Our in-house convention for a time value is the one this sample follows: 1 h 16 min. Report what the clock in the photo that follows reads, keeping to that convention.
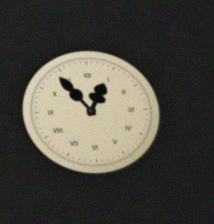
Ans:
12 h 54 min
